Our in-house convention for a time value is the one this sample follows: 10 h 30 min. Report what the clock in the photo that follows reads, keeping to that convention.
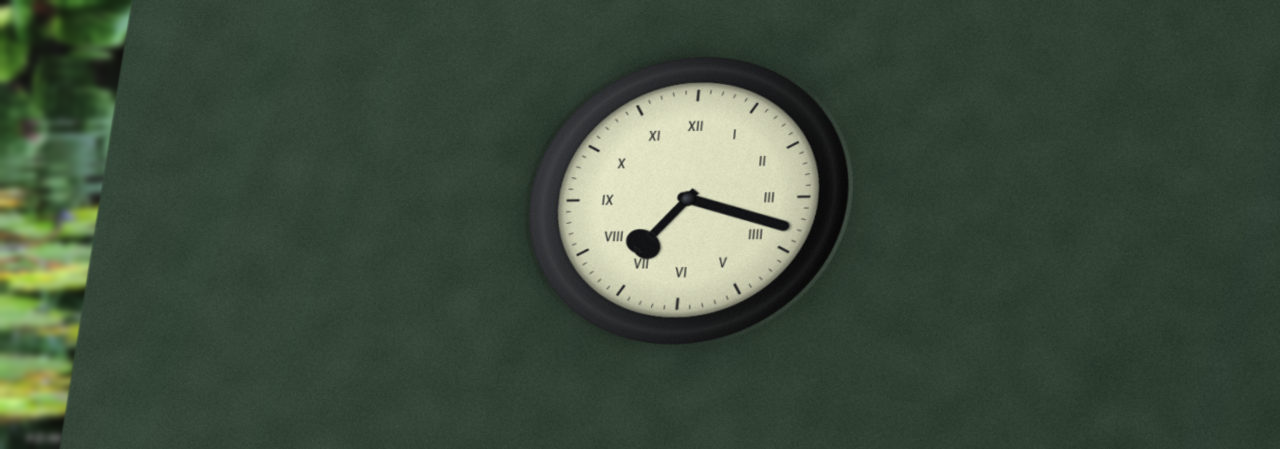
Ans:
7 h 18 min
